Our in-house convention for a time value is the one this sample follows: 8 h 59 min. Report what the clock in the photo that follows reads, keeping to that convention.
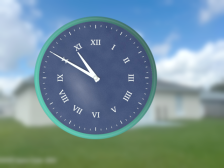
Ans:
10 h 50 min
